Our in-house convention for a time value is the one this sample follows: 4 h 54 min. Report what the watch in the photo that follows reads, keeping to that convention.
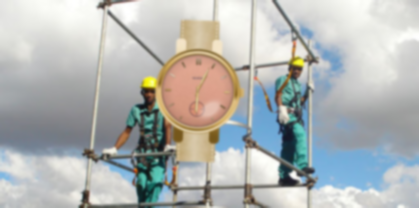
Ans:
6 h 04 min
